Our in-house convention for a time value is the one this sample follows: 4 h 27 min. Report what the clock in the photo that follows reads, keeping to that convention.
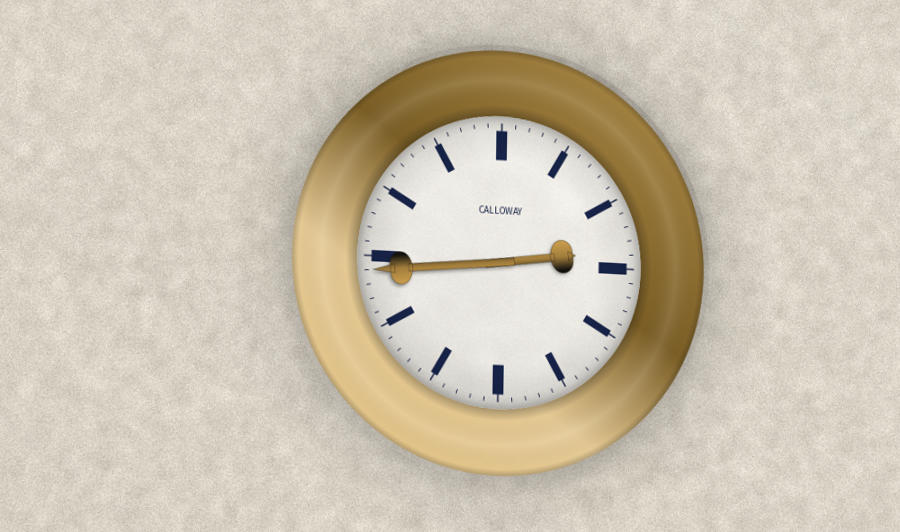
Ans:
2 h 44 min
